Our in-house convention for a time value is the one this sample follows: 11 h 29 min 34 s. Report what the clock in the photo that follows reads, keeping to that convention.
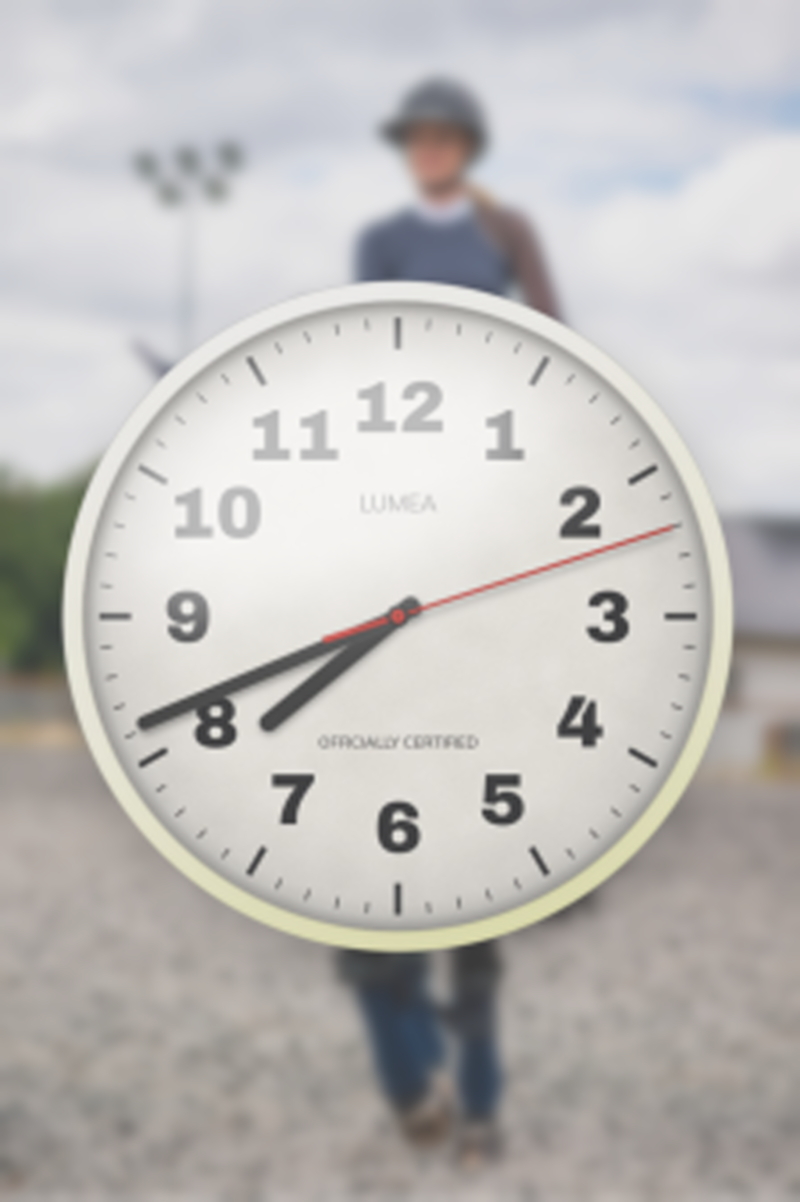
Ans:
7 h 41 min 12 s
